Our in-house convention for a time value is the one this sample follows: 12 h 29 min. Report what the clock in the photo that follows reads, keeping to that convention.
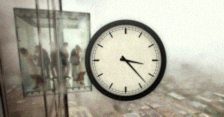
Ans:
3 h 23 min
